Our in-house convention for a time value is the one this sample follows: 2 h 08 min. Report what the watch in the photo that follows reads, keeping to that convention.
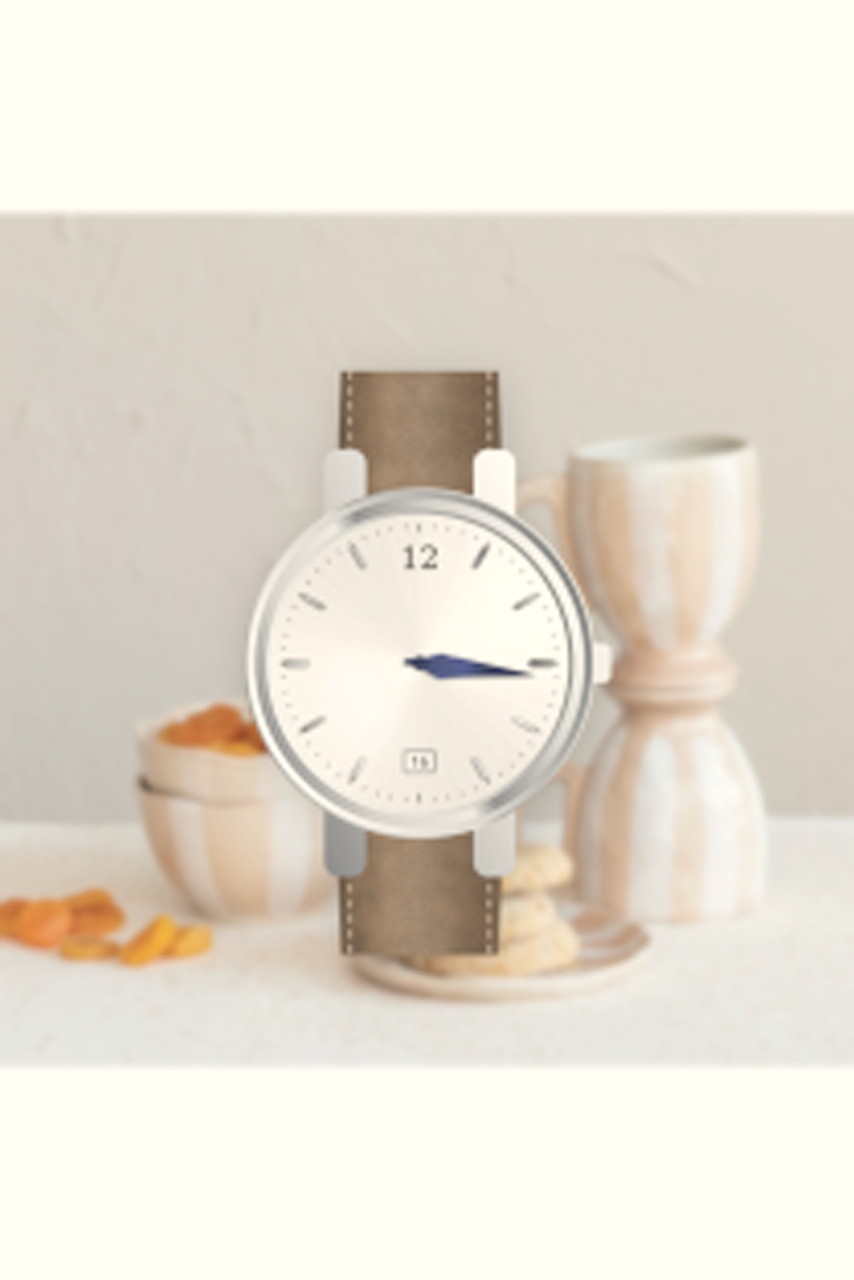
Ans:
3 h 16 min
